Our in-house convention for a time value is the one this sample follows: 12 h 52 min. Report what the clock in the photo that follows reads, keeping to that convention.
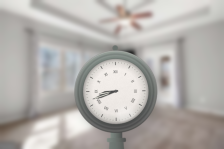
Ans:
8 h 42 min
